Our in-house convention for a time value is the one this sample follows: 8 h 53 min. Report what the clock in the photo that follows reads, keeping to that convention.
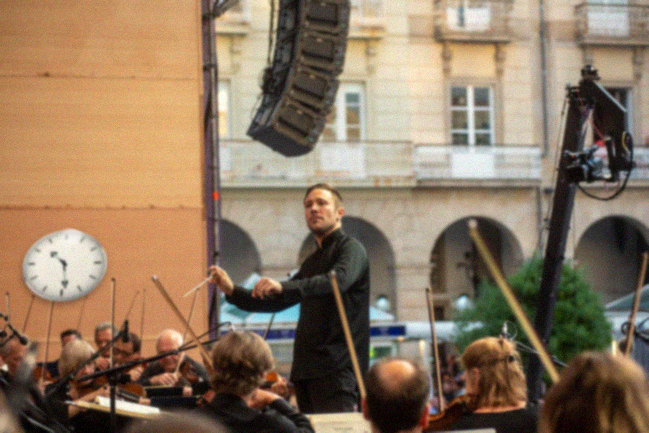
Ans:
10 h 29 min
